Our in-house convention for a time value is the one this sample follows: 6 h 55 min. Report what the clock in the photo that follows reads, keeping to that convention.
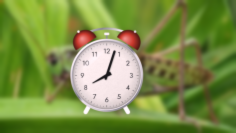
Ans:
8 h 03 min
